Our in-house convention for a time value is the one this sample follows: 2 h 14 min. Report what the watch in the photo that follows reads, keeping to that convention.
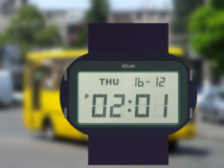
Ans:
2 h 01 min
